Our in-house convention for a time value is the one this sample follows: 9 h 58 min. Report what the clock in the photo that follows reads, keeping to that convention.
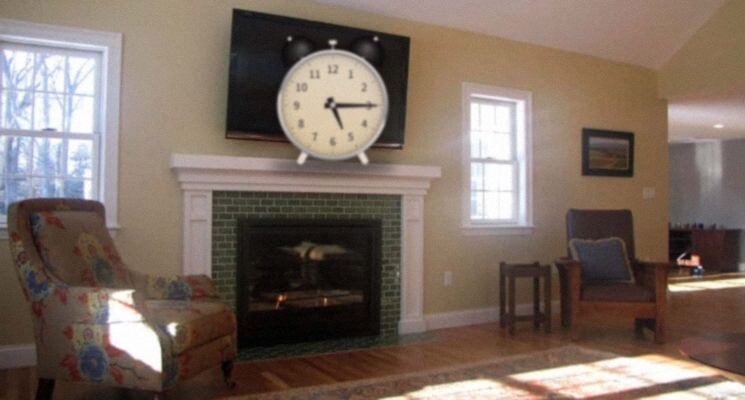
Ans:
5 h 15 min
